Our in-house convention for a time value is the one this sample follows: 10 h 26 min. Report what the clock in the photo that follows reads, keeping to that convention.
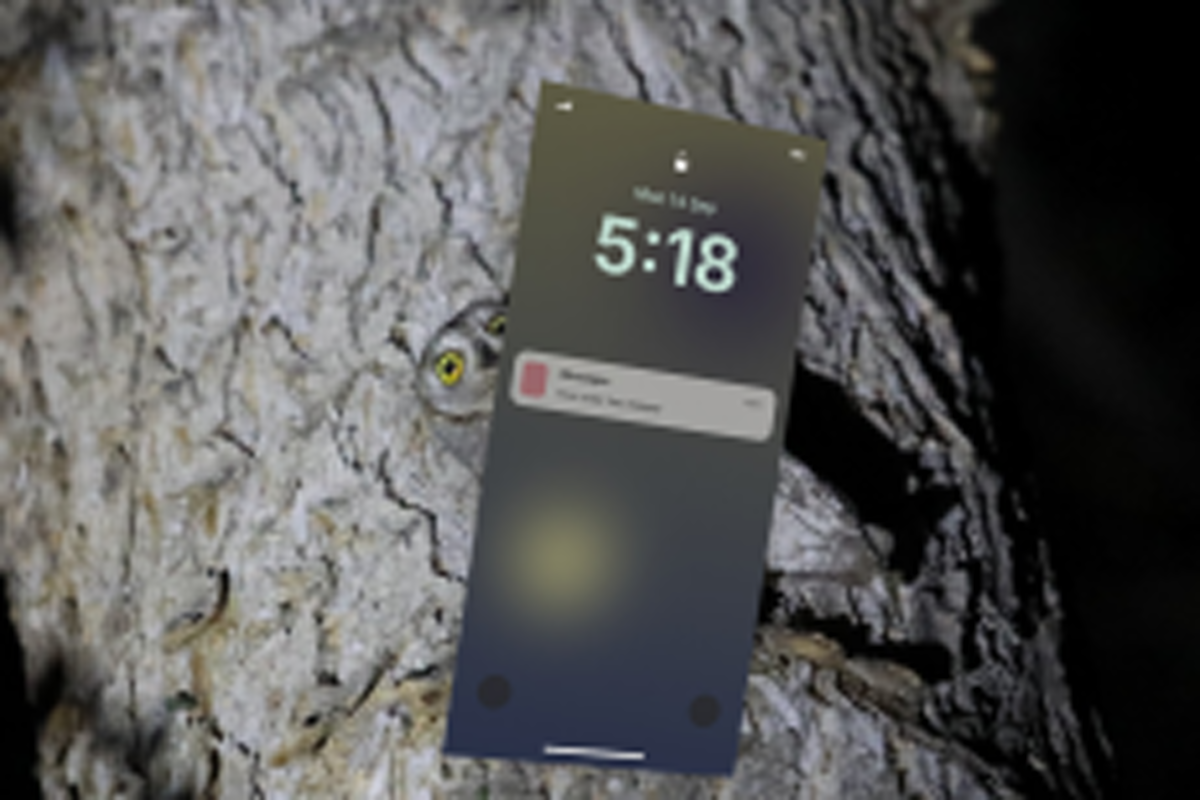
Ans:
5 h 18 min
